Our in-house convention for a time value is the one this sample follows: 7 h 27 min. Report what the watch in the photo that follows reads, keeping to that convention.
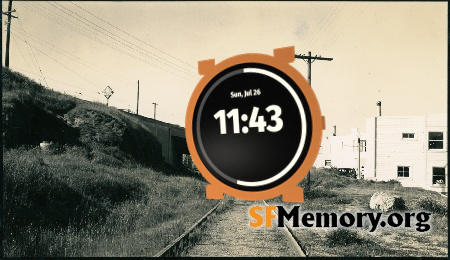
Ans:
11 h 43 min
